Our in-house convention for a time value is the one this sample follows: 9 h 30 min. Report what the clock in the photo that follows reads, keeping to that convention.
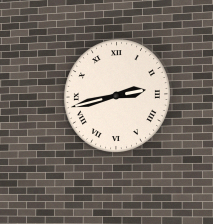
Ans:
2 h 43 min
